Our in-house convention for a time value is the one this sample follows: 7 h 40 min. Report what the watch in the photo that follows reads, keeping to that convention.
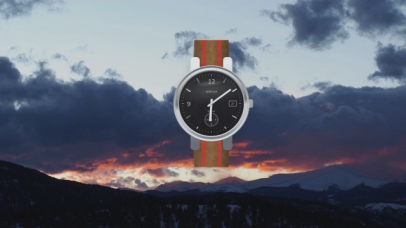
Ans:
6 h 09 min
